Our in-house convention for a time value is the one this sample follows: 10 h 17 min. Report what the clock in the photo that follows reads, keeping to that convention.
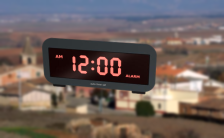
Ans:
12 h 00 min
